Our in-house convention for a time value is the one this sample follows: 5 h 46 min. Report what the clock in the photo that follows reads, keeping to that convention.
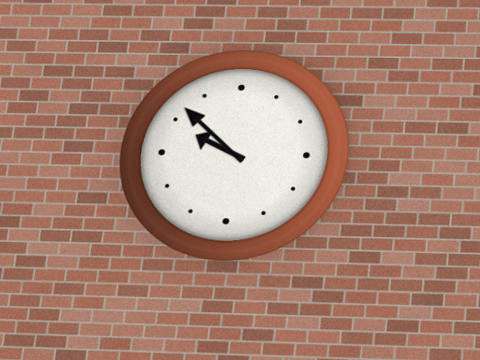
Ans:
9 h 52 min
